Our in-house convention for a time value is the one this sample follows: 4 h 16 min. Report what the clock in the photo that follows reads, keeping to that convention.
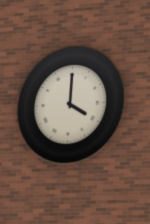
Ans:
4 h 00 min
